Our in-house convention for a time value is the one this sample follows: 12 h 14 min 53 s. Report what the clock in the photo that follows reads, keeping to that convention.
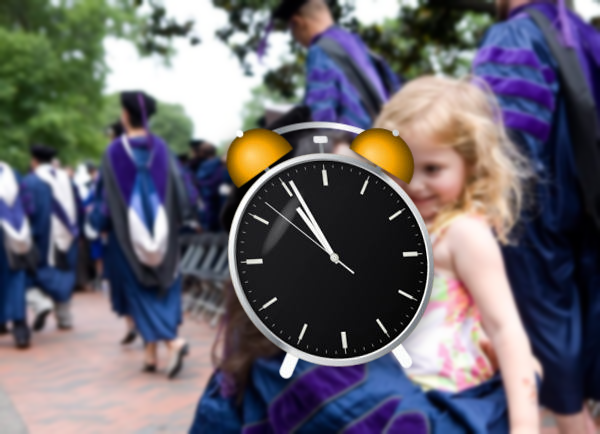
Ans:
10 h 55 min 52 s
